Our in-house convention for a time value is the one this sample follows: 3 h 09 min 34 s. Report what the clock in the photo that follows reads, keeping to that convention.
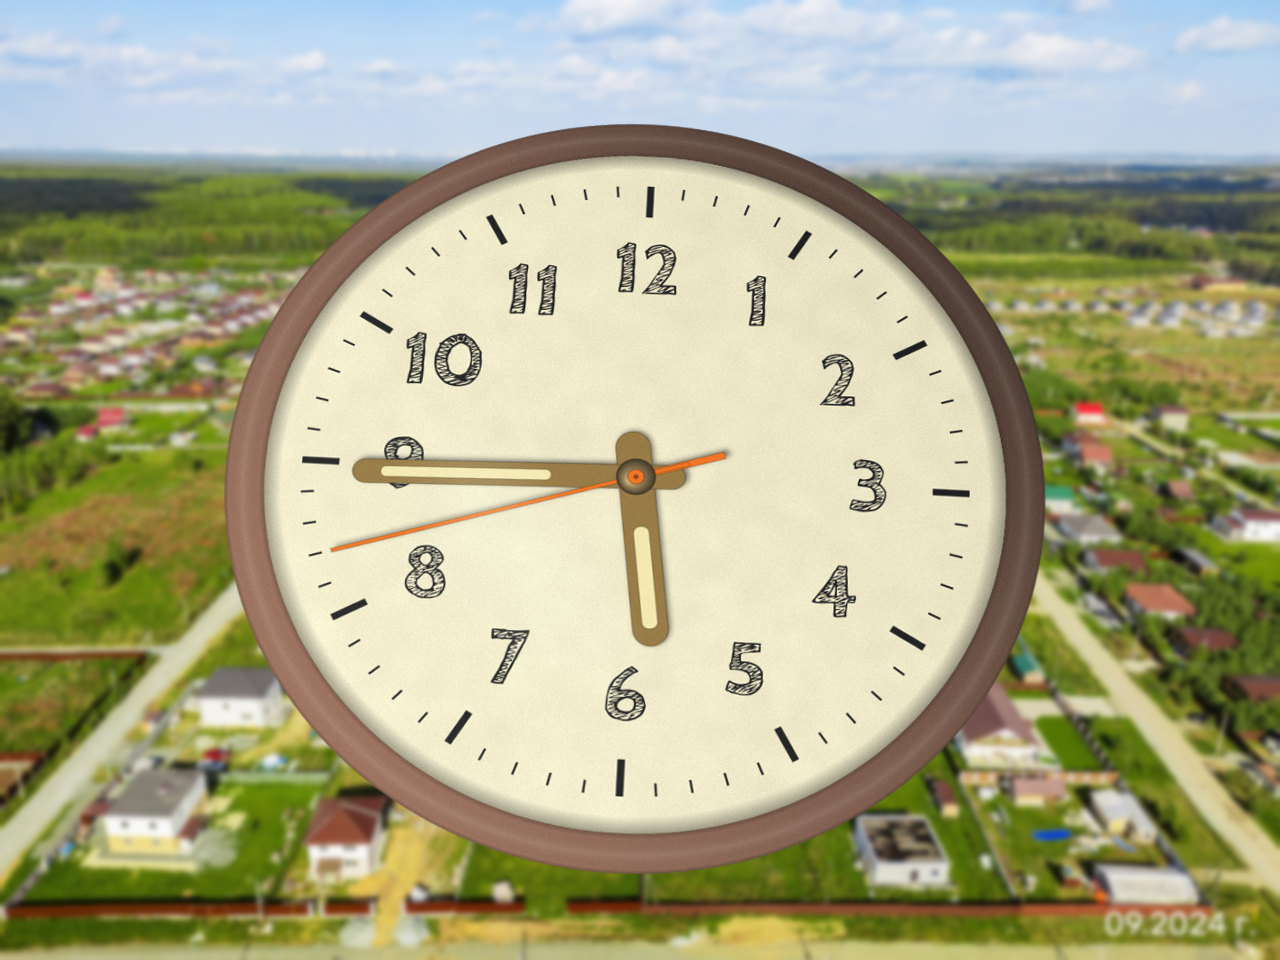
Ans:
5 h 44 min 42 s
